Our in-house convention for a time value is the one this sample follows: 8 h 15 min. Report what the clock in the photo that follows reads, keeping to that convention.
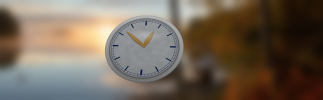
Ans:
12 h 52 min
